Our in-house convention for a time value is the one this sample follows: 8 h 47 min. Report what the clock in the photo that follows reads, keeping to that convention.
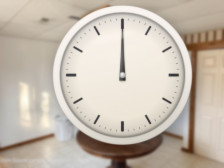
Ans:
12 h 00 min
